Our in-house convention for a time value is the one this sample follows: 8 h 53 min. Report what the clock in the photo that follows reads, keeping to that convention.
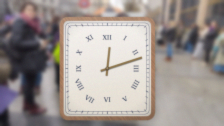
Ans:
12 h 12 min
